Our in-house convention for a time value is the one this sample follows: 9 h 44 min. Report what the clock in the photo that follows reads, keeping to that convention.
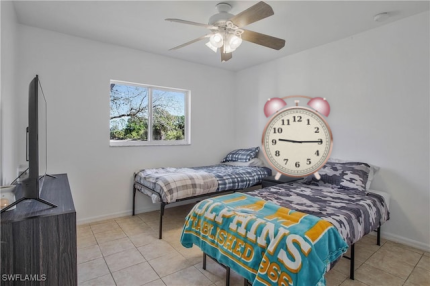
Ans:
9 h 15 min
